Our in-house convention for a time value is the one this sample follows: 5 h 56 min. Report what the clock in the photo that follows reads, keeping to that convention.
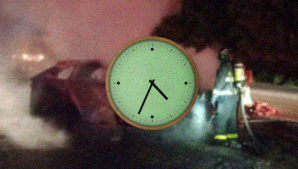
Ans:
4 h 34 min
